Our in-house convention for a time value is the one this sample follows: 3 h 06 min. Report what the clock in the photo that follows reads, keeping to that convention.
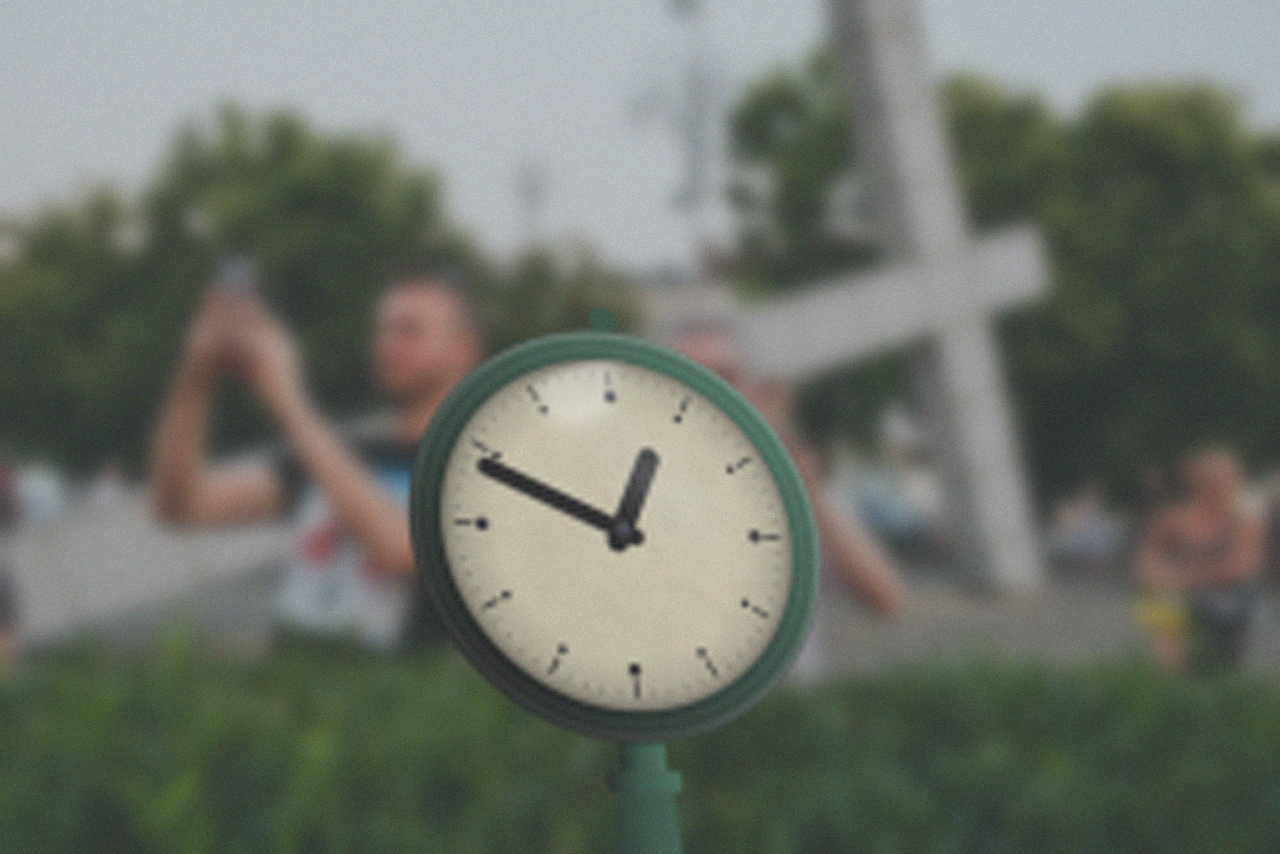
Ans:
12 h 49 min
